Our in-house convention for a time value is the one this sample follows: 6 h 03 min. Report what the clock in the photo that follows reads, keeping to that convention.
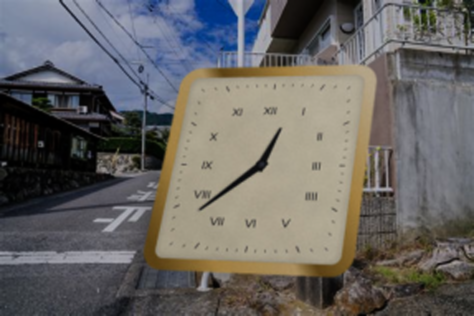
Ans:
12 h 38 min
